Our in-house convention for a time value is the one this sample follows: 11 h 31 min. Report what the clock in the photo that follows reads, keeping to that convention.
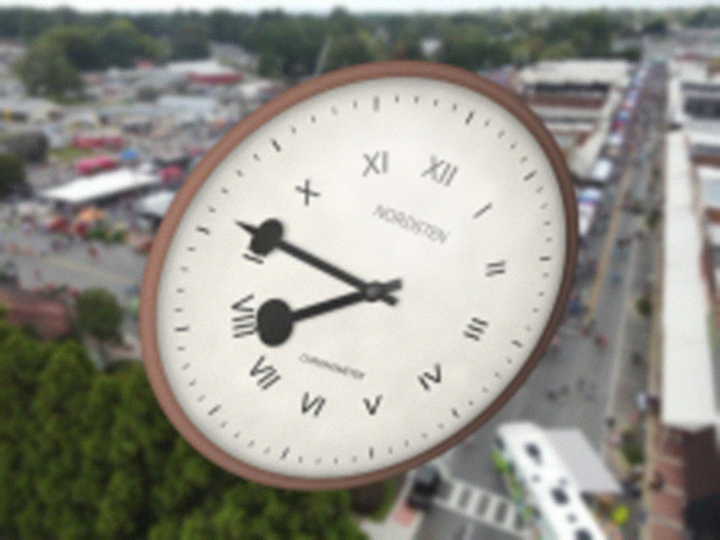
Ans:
7 h 46 min
